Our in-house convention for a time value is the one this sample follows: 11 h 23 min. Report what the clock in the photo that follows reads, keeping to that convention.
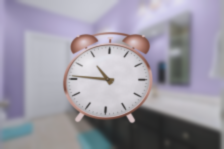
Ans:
10 h 46 min
